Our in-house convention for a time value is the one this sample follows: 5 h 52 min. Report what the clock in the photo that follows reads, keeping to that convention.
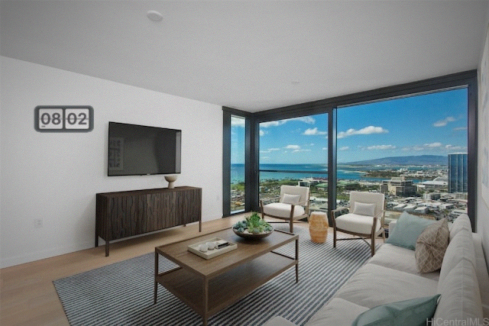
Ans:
8 h 02 min
